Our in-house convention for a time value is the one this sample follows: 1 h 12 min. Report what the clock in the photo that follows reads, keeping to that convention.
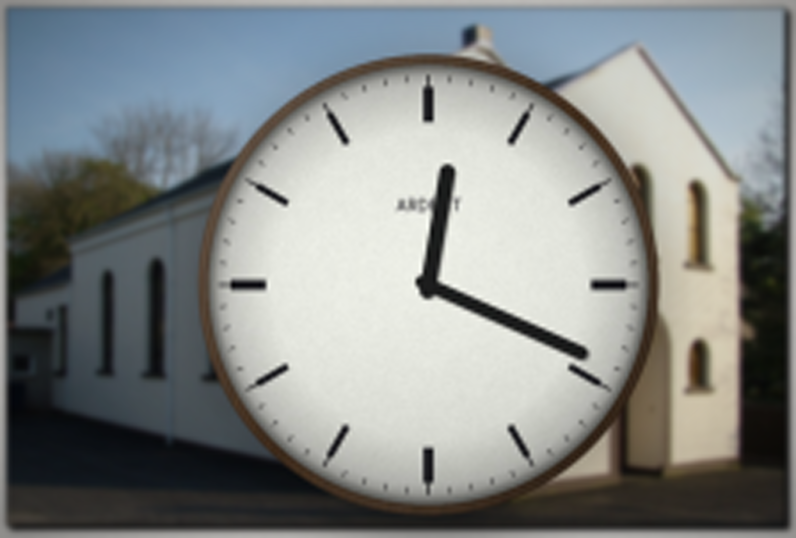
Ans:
12 h 19 min
